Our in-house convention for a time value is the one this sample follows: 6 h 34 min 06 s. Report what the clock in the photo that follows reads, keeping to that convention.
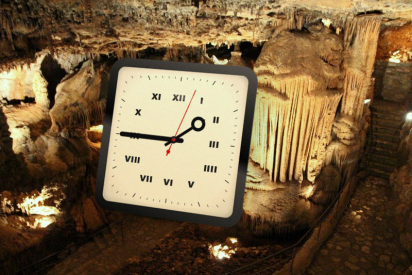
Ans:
1 h 45 min 03 s
